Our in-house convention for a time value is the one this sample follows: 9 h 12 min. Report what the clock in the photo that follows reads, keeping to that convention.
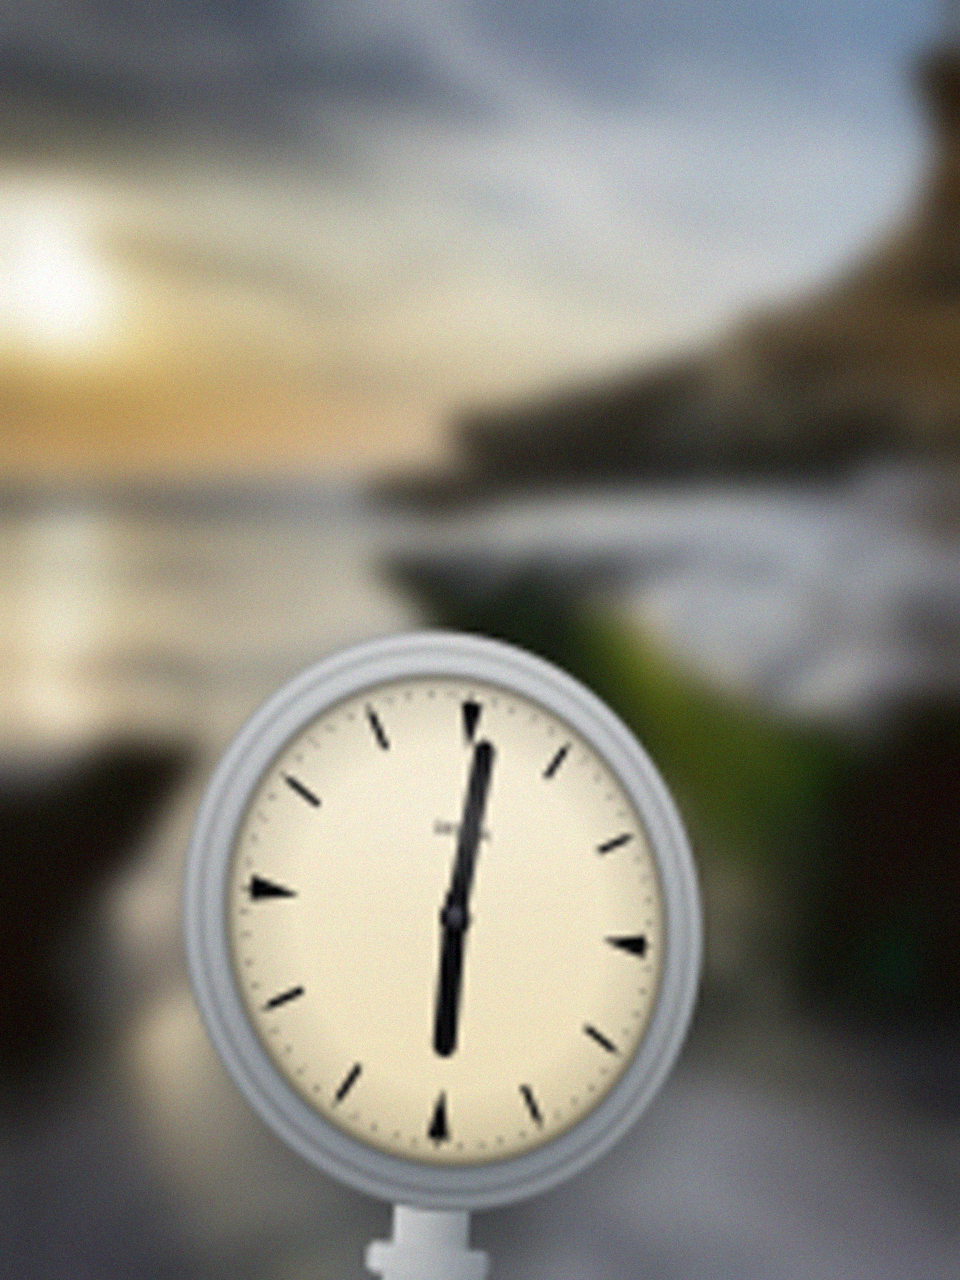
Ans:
6 h 01 min
